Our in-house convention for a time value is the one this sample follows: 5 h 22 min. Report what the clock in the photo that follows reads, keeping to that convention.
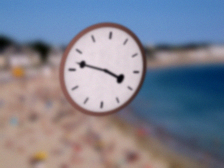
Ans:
3 h 47 min
